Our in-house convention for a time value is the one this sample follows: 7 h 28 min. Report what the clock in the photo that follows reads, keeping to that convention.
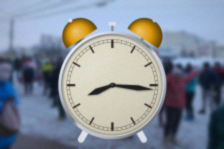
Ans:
8 h 16 min
